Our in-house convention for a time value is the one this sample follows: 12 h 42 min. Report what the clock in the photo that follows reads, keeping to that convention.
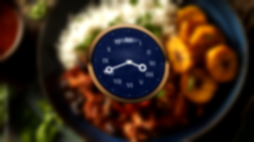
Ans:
3 h 41 min
